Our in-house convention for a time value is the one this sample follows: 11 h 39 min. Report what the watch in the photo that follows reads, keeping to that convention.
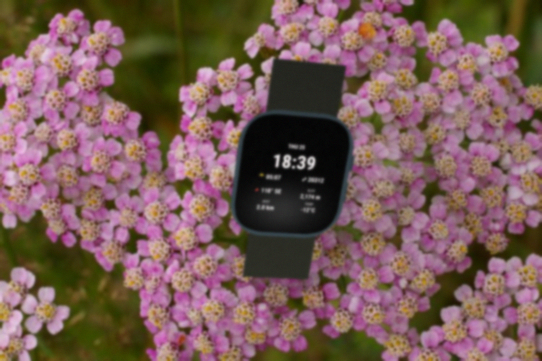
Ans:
18 h 39 min
